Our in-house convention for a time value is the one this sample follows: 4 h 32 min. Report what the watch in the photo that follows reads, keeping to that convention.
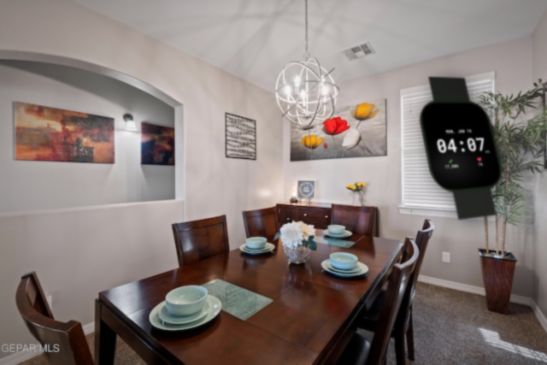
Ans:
4 h 07 min
